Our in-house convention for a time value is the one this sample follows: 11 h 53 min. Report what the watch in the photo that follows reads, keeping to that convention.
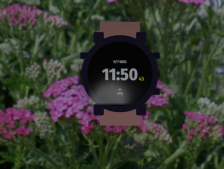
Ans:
11 h 50 min
